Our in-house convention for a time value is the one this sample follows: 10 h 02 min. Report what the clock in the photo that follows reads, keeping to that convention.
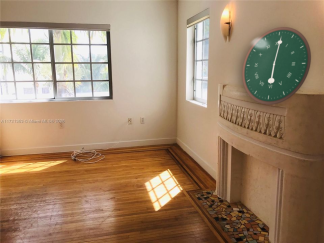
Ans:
6 h 01 min
